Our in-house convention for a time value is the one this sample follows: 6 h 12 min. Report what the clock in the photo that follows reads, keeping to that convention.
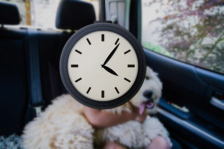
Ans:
4 h 06 min
